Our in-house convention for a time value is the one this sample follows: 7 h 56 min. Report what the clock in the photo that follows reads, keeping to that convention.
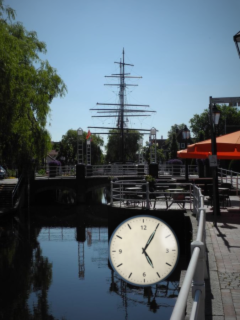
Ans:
5 h 05 min
